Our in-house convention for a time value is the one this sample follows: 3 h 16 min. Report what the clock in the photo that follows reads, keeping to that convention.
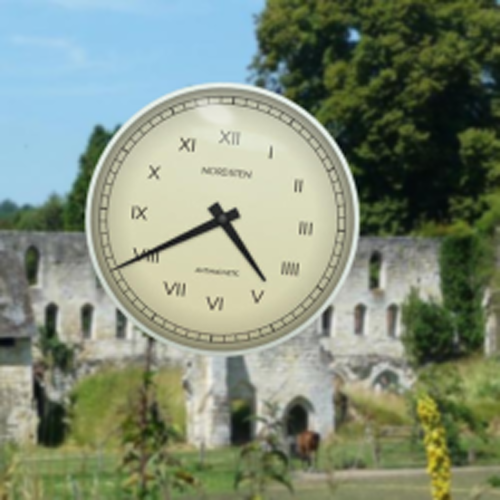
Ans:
4 h 40 min
